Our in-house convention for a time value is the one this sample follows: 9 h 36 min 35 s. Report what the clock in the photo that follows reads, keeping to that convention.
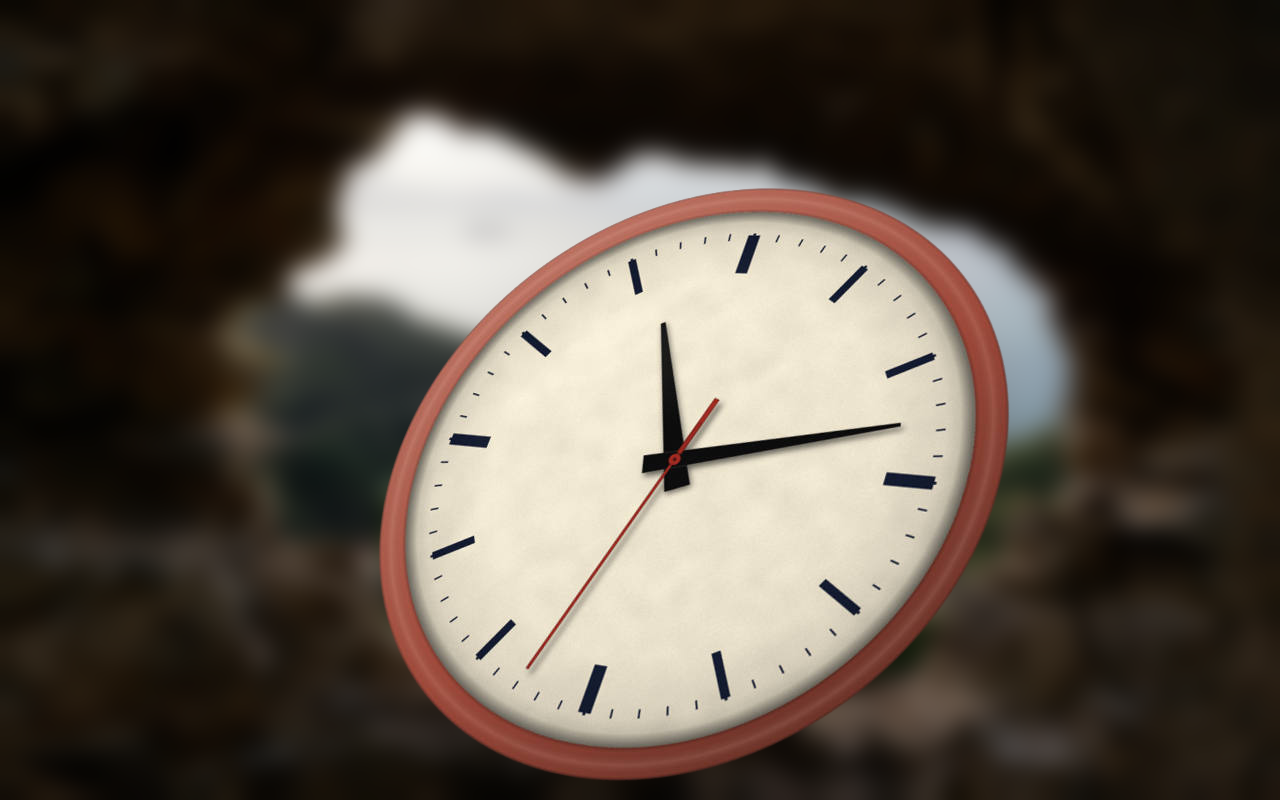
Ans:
11 h 12 min 33 s
